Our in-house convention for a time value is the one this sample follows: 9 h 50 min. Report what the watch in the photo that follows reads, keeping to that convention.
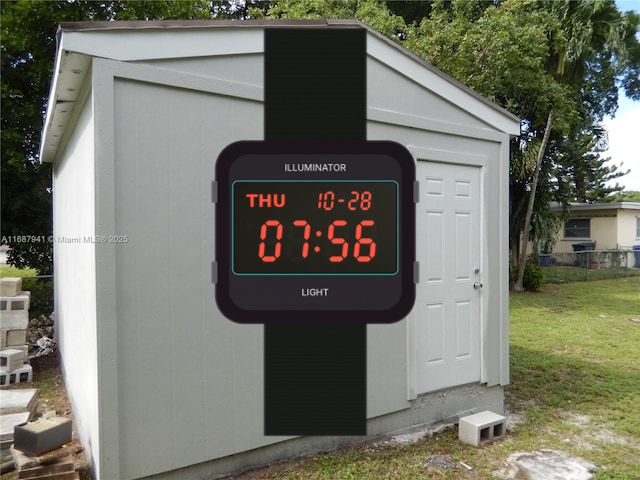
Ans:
7 h 56 min
